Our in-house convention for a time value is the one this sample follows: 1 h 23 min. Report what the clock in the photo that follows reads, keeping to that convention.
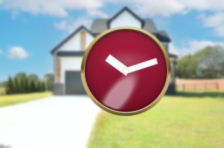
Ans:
10 h 12 min
